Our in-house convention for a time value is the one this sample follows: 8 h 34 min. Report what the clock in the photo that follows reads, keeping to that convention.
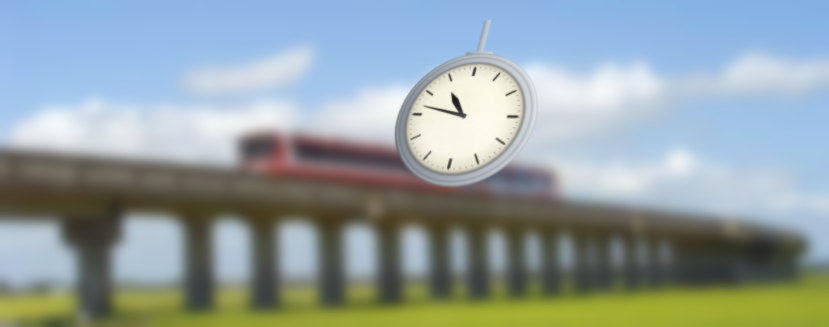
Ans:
10 h 47 min
